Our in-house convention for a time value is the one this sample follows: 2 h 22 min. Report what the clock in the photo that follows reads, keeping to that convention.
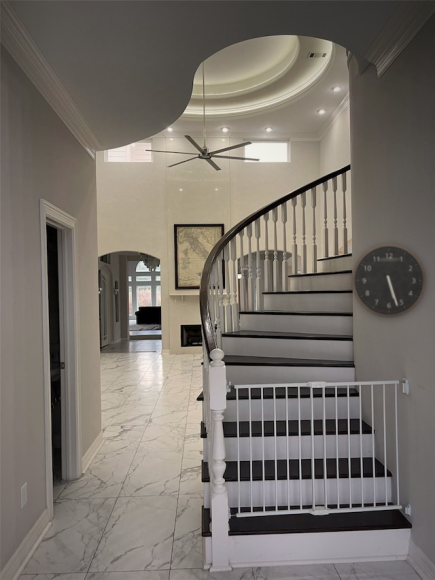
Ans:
5 h 27 min
